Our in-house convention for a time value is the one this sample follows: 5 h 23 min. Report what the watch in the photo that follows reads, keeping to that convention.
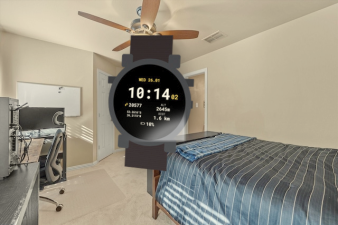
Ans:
10 h 14 min
